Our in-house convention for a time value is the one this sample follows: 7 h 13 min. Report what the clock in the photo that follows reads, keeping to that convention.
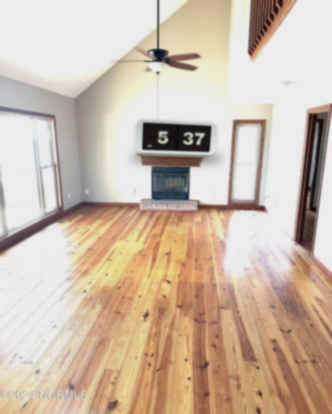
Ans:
5 h 37 min
